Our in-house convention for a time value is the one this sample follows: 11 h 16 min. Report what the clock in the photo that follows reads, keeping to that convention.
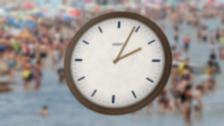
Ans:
2 h 04 min
